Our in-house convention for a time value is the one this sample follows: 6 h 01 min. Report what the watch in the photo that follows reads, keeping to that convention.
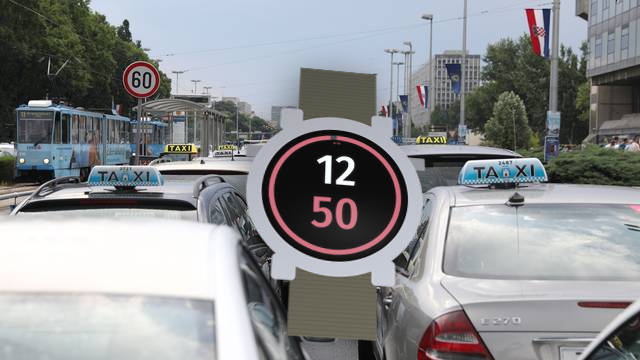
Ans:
12 h 50 min
